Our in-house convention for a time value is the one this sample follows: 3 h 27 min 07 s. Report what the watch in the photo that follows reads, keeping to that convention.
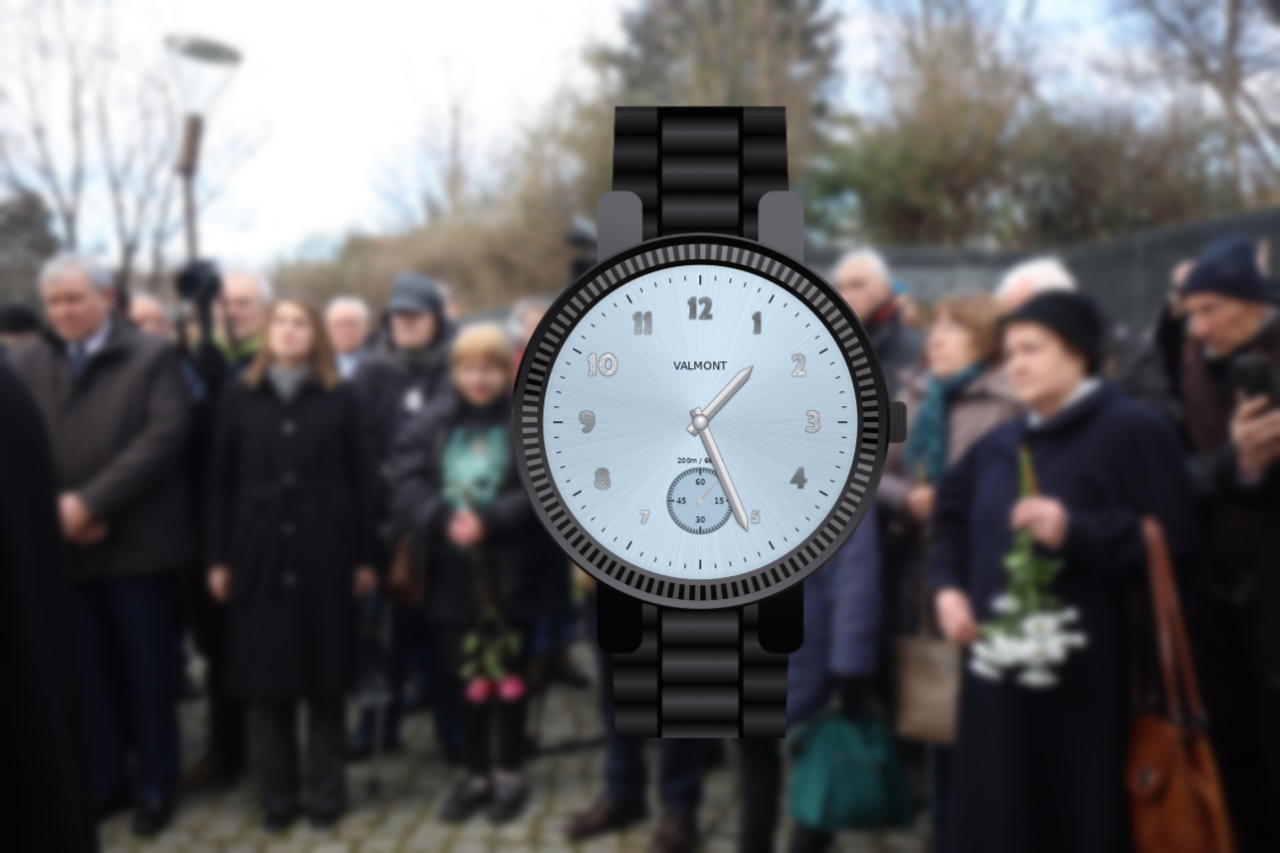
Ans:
1 h 26 min 07 s
